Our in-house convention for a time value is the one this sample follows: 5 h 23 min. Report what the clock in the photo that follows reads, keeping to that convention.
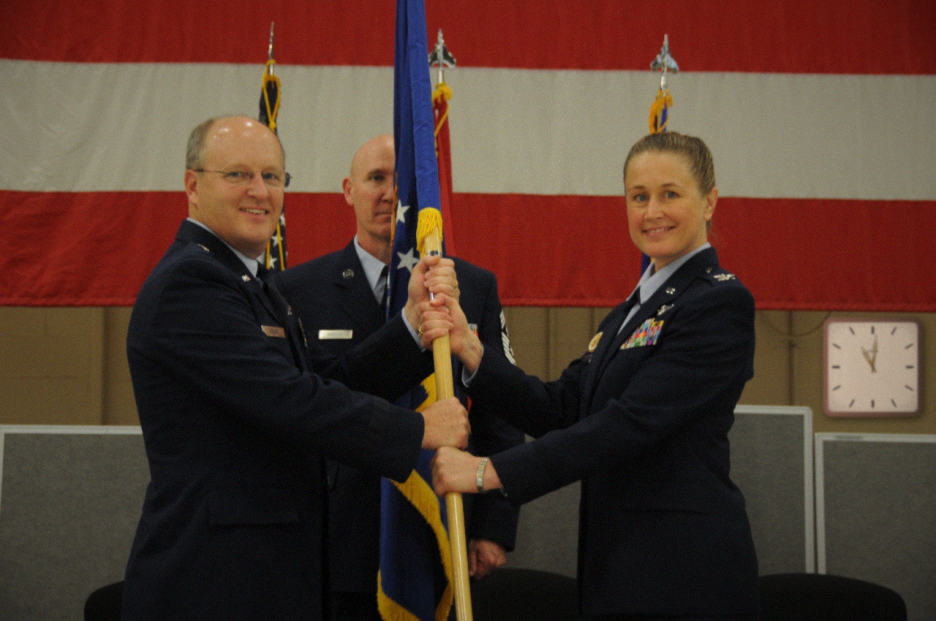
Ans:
11 h 01 min
